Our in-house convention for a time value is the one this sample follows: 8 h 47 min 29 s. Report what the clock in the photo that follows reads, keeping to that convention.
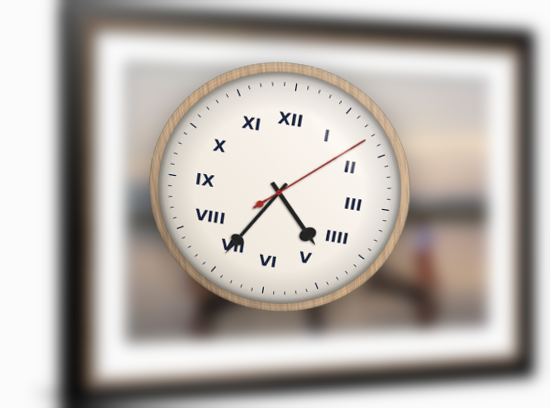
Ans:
4 h 35 min 08 s
